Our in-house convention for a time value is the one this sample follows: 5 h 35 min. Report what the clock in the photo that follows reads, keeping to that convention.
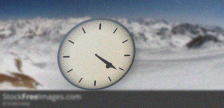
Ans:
4 h 21 min
